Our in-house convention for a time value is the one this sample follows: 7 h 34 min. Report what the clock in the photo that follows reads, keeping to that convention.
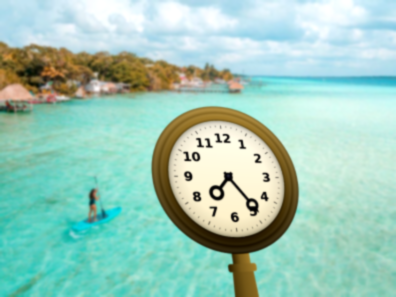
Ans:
7 h 24 min
